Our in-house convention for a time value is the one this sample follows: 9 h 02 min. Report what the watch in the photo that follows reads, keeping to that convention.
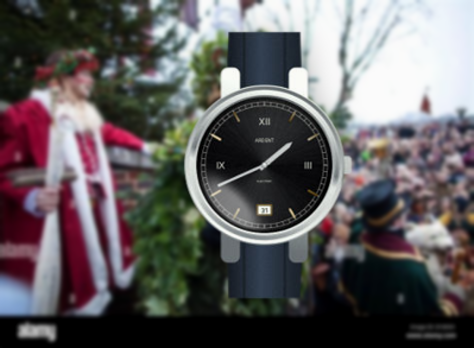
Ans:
1 h 41 min
